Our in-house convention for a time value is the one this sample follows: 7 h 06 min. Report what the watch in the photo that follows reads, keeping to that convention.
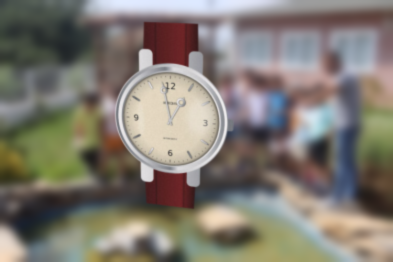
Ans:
12 h 58 min
